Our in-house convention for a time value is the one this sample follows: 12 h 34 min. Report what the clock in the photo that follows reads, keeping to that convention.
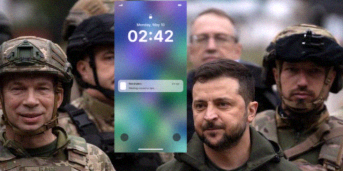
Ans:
2 h 42 min
